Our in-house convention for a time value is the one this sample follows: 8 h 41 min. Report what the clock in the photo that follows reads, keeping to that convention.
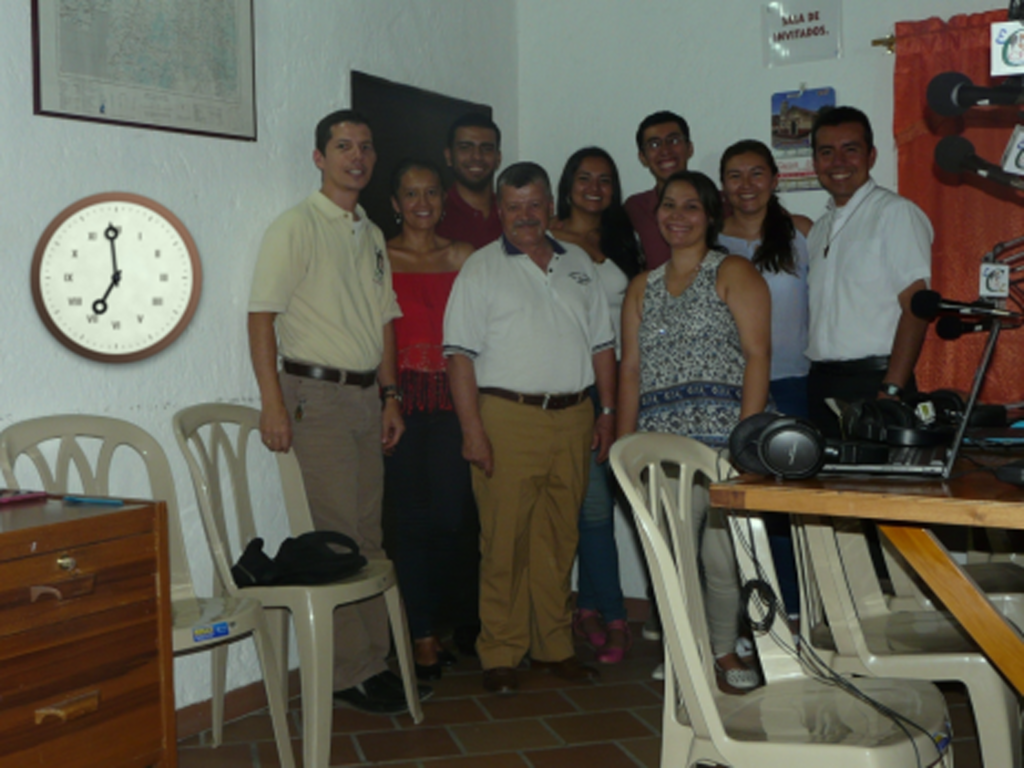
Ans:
6 h 59 min
